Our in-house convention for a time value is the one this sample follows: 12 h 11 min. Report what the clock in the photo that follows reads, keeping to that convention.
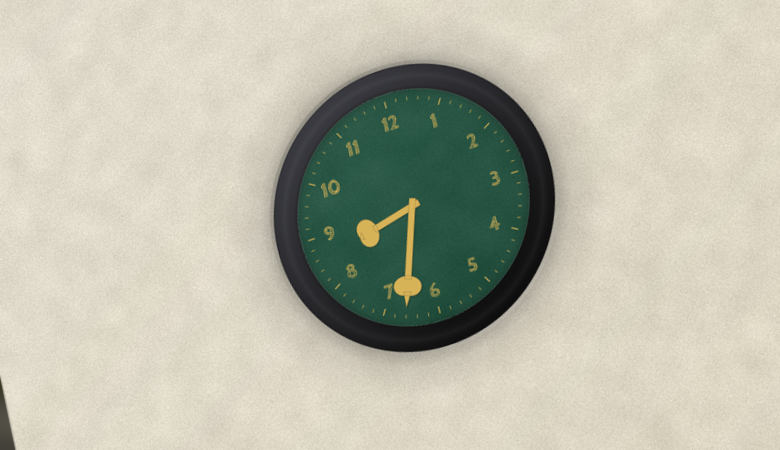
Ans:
8 h 33 min
